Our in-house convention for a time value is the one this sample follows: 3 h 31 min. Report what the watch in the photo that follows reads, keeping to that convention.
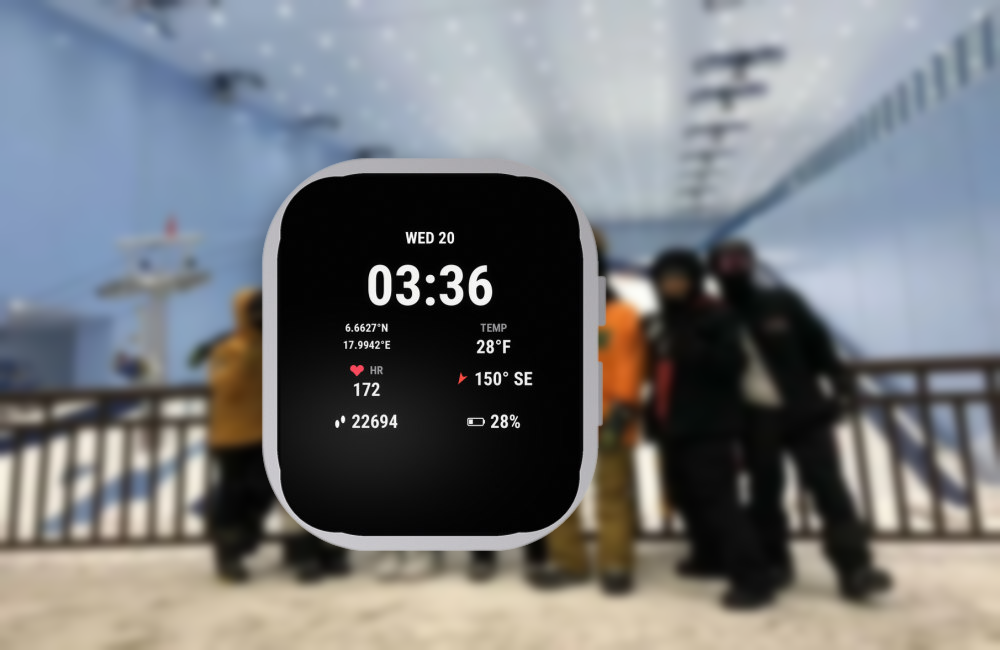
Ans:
3 h 36 min
